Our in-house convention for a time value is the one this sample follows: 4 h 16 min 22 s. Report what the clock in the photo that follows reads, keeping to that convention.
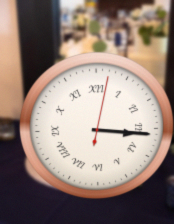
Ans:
3 h 16 min 02 s
